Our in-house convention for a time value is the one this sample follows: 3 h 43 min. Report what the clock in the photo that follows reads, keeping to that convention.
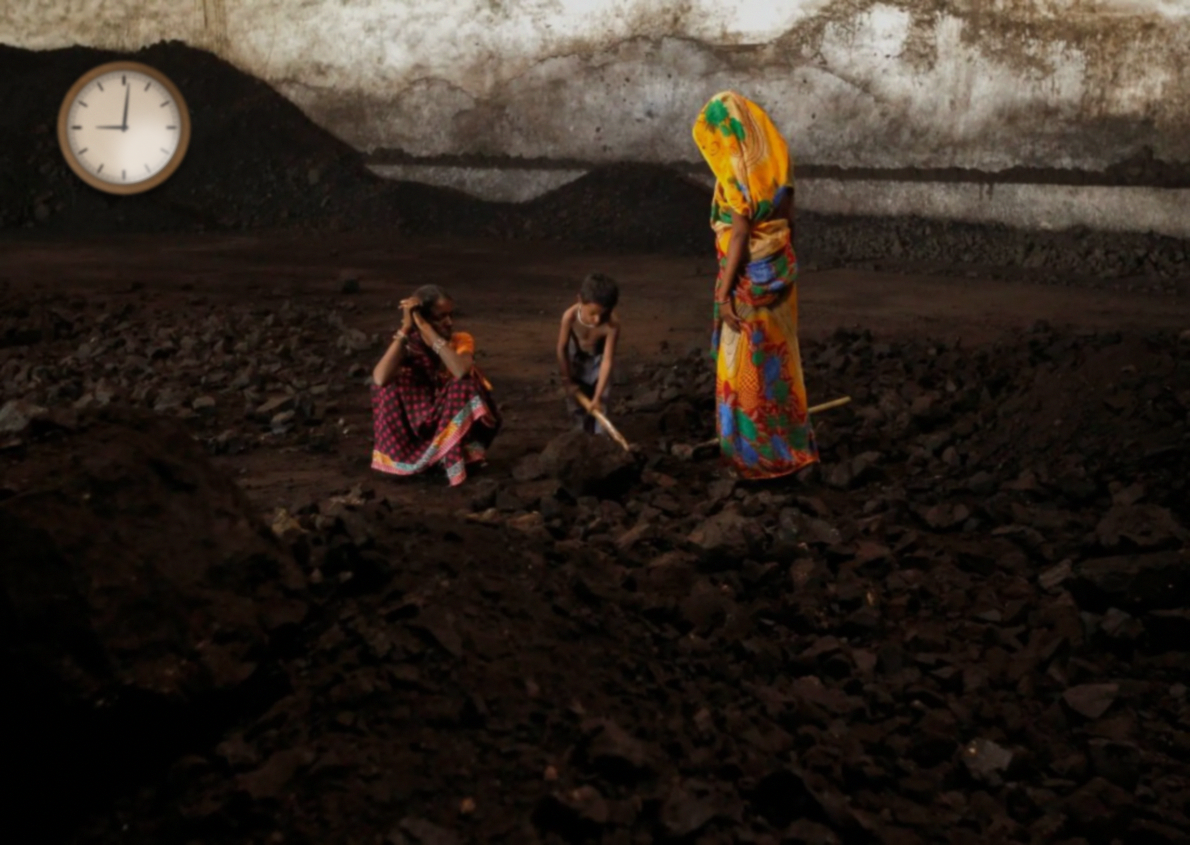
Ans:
9 h 01 min
